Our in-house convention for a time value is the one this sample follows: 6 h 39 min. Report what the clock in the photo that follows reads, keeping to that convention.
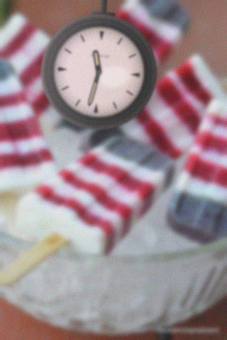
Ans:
11 h 32 min
